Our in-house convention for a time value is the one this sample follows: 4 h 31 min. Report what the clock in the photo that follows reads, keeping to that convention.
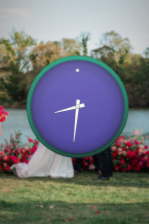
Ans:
8 h 31 min
